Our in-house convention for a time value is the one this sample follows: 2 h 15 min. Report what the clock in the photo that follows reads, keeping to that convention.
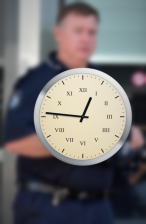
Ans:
12 h 46 min
